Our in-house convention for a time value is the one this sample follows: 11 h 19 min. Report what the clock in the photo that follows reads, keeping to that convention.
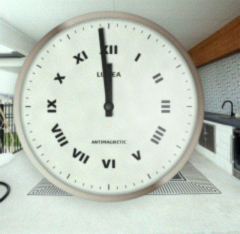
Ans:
11 h 59 min
